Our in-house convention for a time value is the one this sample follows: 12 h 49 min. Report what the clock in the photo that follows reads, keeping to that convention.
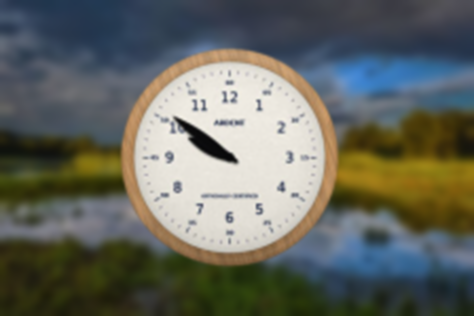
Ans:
9 h 51 min
